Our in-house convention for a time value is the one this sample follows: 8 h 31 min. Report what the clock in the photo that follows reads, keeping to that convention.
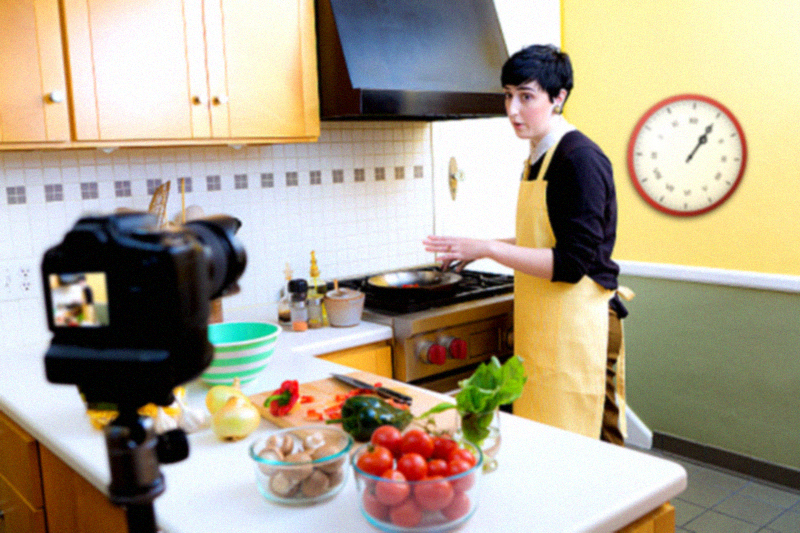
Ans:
1 h 05 min
